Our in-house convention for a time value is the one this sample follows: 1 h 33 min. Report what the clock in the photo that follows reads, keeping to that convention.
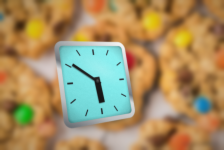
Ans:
5 h 51 min
